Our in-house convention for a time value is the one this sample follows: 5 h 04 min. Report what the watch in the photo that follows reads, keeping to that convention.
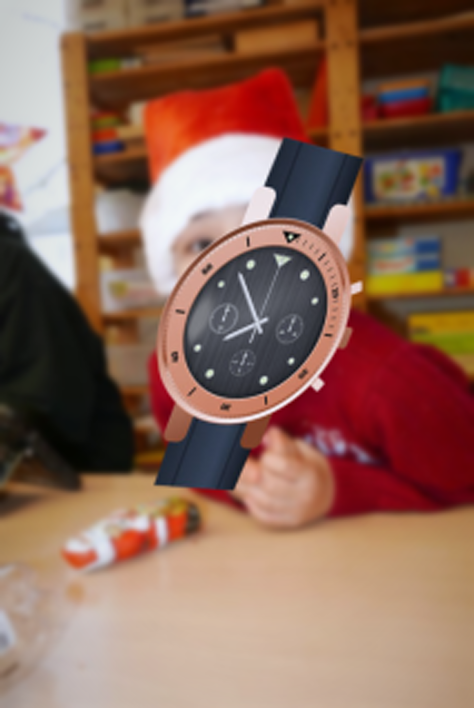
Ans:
7 h 53 min
